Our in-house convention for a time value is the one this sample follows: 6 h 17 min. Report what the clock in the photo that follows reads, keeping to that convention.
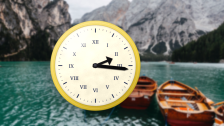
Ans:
2 h 16 min
